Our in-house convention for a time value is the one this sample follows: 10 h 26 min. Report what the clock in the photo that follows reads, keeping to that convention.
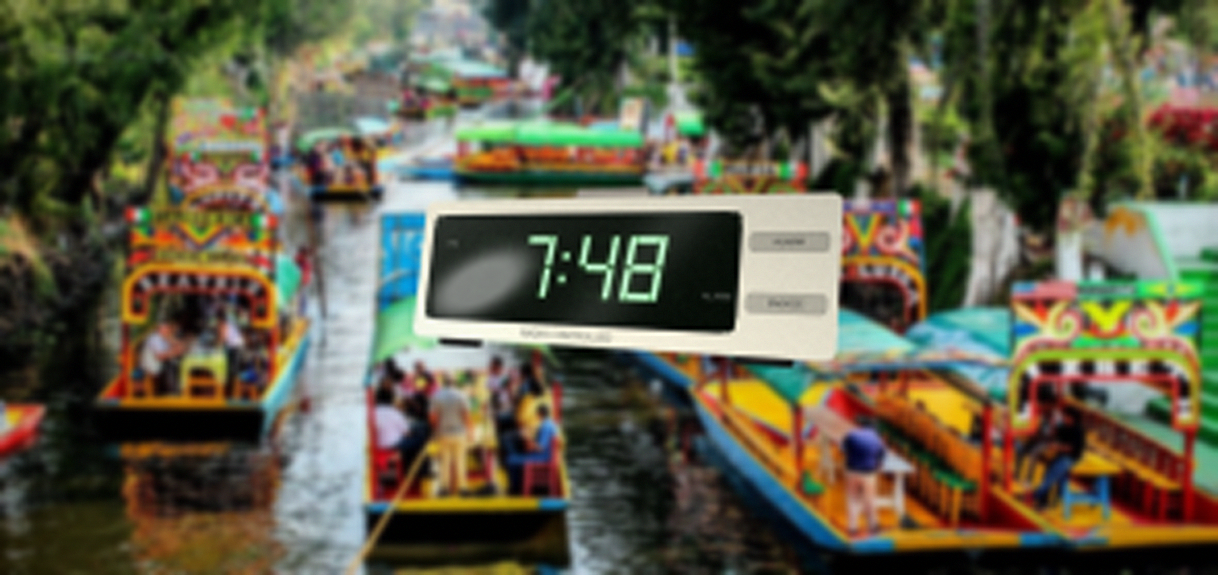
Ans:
7 h 48 min
